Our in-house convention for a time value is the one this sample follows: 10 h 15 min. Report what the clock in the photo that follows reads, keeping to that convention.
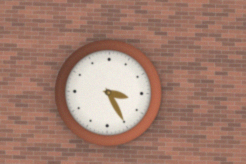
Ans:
3 h 25 min
